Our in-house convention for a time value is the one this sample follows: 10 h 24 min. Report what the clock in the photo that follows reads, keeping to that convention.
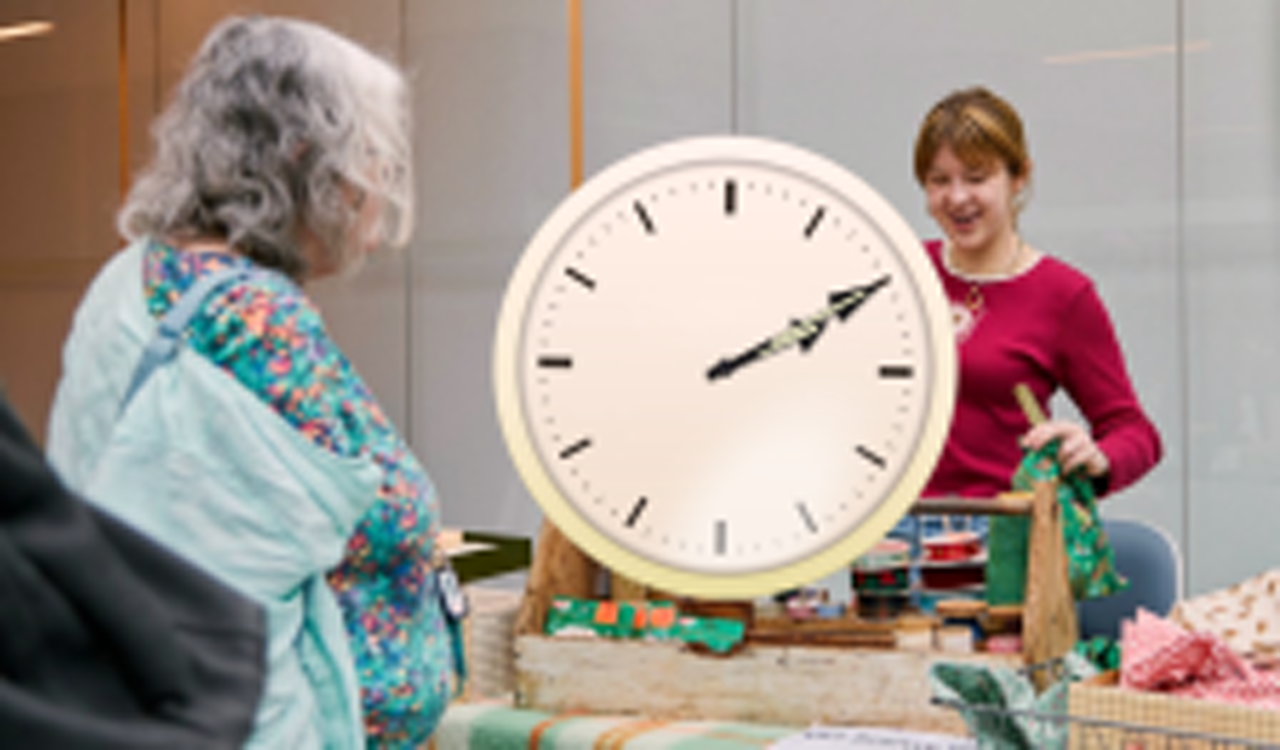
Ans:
2 h 10 min
